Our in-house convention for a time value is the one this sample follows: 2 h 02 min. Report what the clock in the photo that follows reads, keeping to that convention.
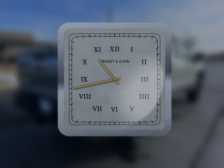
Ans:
10 h 43 min
